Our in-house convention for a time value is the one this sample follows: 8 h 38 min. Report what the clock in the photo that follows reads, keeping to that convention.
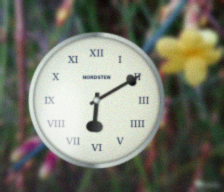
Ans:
6 h 10 min
